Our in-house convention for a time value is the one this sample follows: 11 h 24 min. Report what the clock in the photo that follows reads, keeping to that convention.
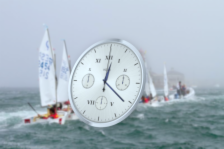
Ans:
12 h 21 min
